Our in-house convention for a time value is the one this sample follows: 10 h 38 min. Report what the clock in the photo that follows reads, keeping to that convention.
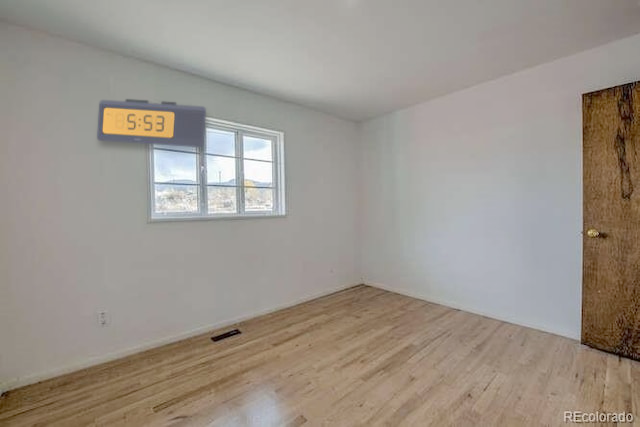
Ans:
5 h 53 min
